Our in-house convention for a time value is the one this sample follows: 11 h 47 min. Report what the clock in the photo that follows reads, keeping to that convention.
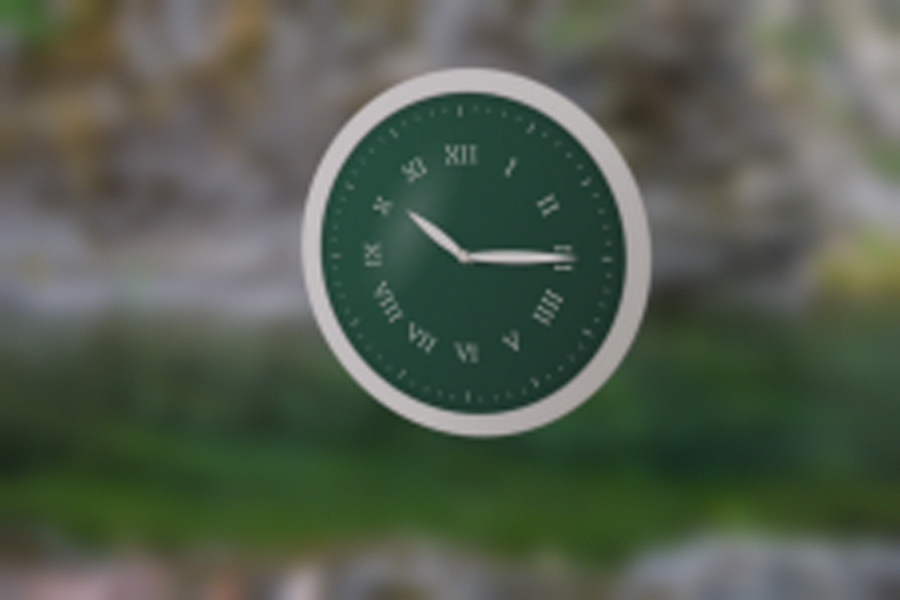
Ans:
10 h 15 min
